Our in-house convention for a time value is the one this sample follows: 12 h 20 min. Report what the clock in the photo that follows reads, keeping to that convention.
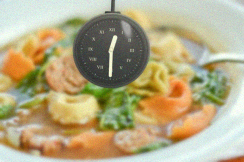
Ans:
12 h 30 min
